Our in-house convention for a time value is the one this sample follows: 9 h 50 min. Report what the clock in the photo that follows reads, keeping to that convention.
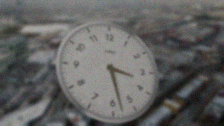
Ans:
3 h 28 min
